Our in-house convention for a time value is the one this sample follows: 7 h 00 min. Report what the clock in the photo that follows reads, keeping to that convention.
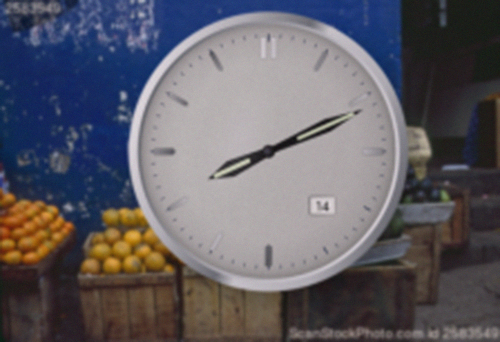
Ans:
8 h 11 min
